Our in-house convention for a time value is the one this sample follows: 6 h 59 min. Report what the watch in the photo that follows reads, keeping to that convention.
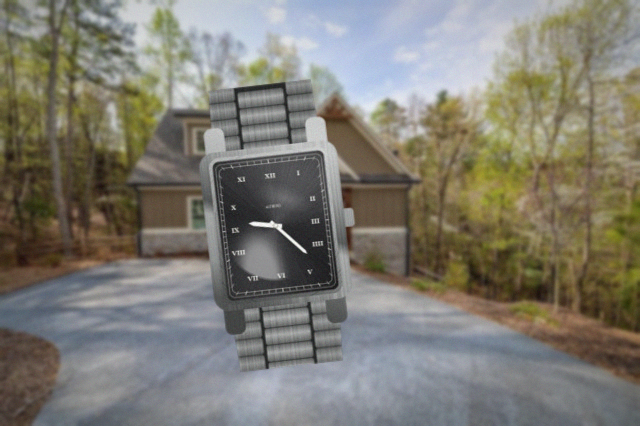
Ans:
9 h 23 min
